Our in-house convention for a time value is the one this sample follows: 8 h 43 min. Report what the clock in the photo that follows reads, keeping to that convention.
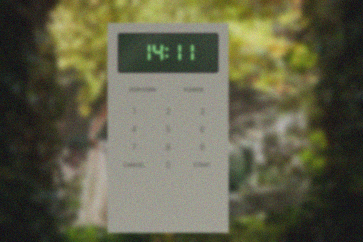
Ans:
14 h 11 min
